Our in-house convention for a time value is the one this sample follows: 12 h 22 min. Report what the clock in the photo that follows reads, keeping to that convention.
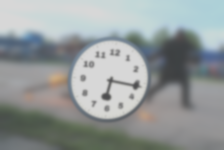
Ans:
6 h 16 min
